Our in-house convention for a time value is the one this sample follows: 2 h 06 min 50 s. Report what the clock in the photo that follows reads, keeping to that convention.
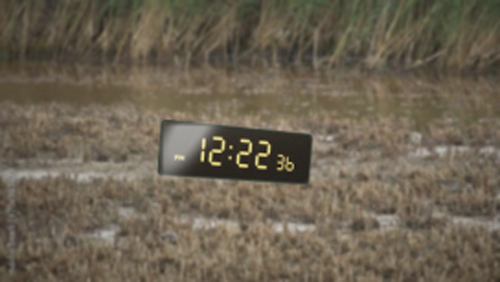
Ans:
12 h 22 min 36 s
